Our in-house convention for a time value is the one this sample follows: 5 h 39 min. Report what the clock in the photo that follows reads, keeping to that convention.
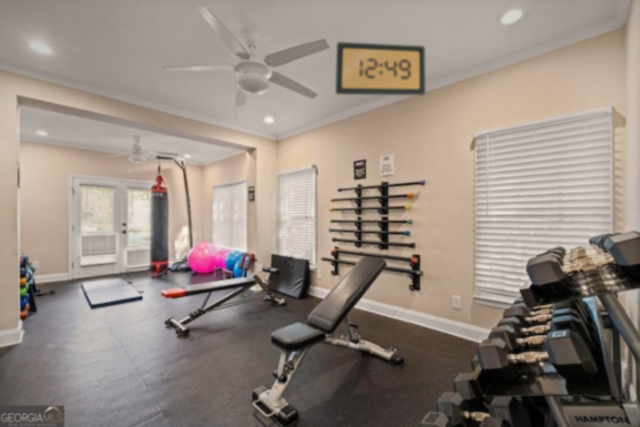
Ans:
12 h 49 min
